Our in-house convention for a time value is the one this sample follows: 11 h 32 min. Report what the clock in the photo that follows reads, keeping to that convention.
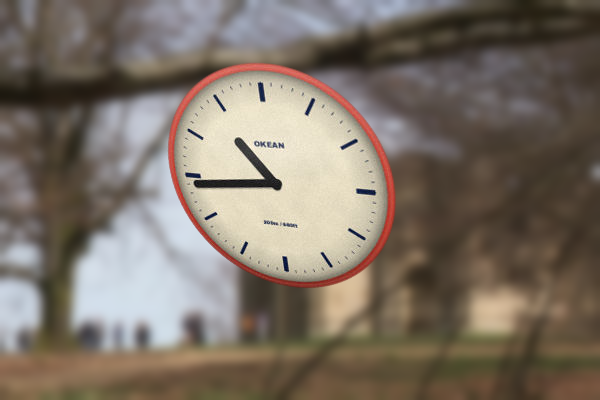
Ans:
10 h 44 min
